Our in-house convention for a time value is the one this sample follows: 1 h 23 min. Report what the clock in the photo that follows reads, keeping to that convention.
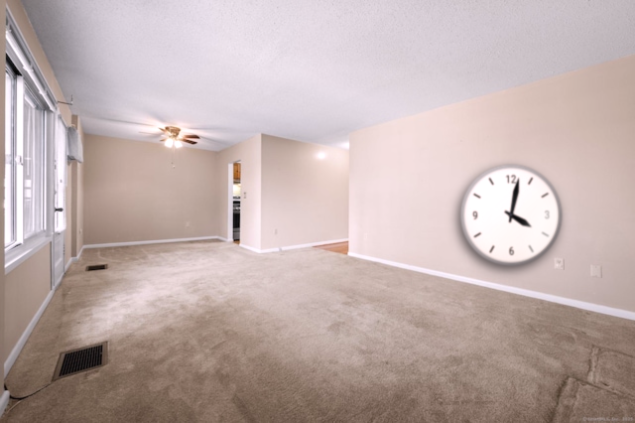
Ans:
4 h 02 min
